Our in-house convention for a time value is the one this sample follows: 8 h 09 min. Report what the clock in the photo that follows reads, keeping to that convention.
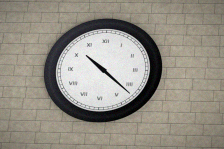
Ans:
10 h 22 min
